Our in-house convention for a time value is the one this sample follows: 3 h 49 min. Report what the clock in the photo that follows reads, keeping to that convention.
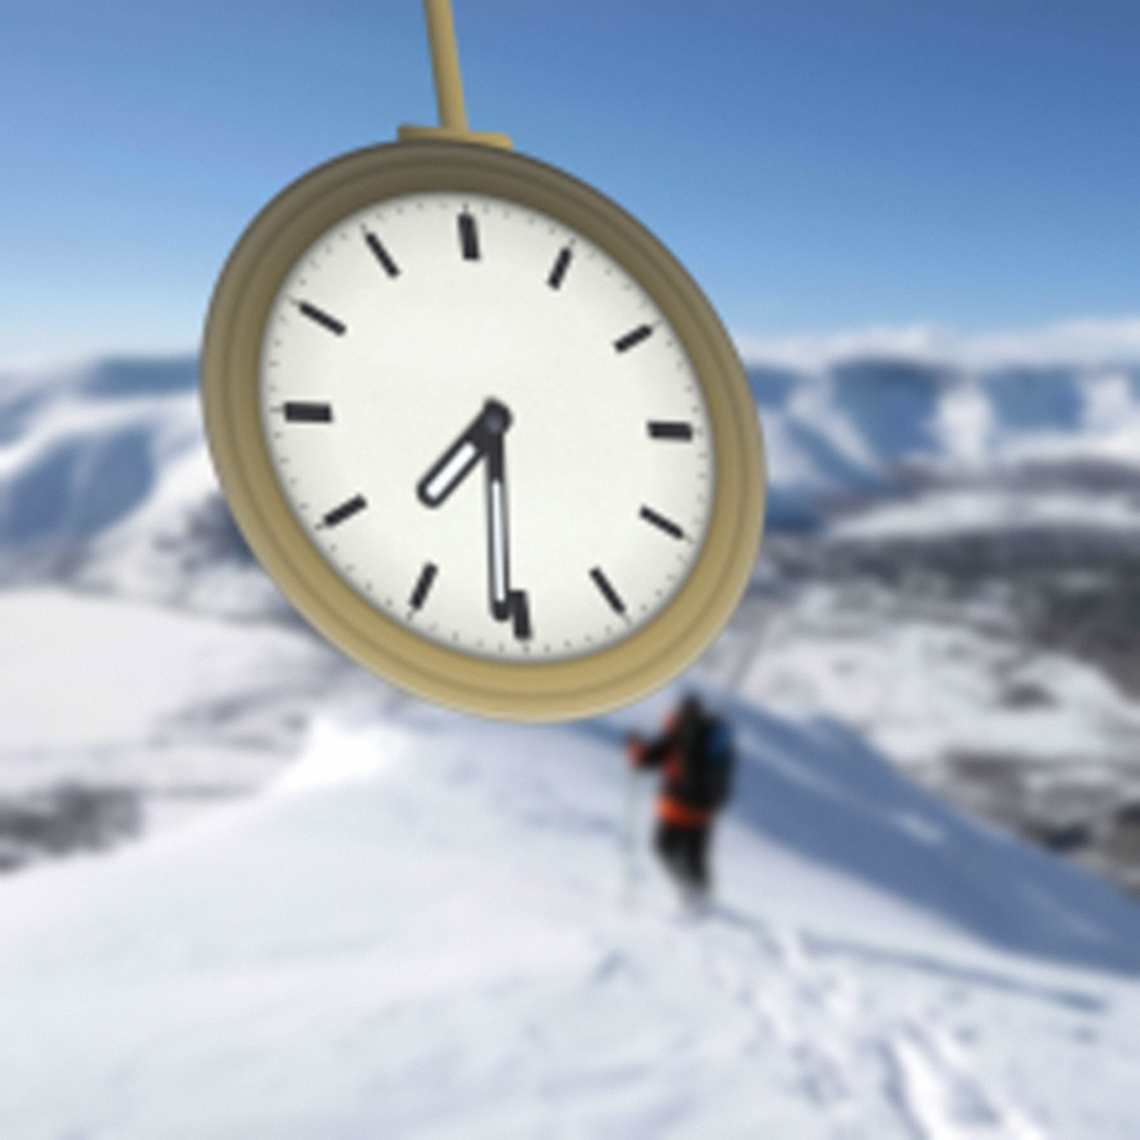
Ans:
7 h 31 min
